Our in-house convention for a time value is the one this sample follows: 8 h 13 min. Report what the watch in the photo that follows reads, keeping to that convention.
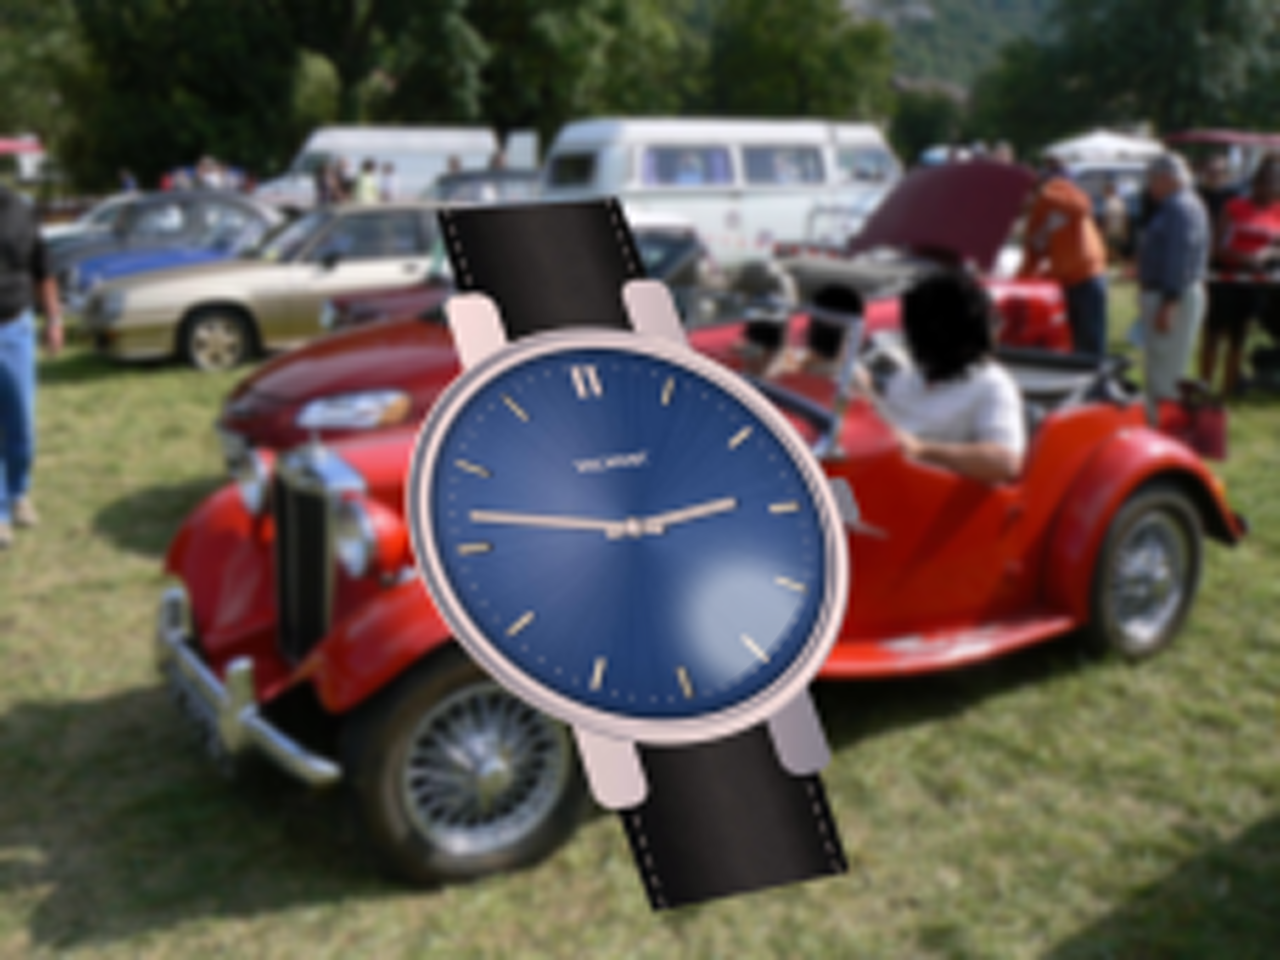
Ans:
2 h 47 min
